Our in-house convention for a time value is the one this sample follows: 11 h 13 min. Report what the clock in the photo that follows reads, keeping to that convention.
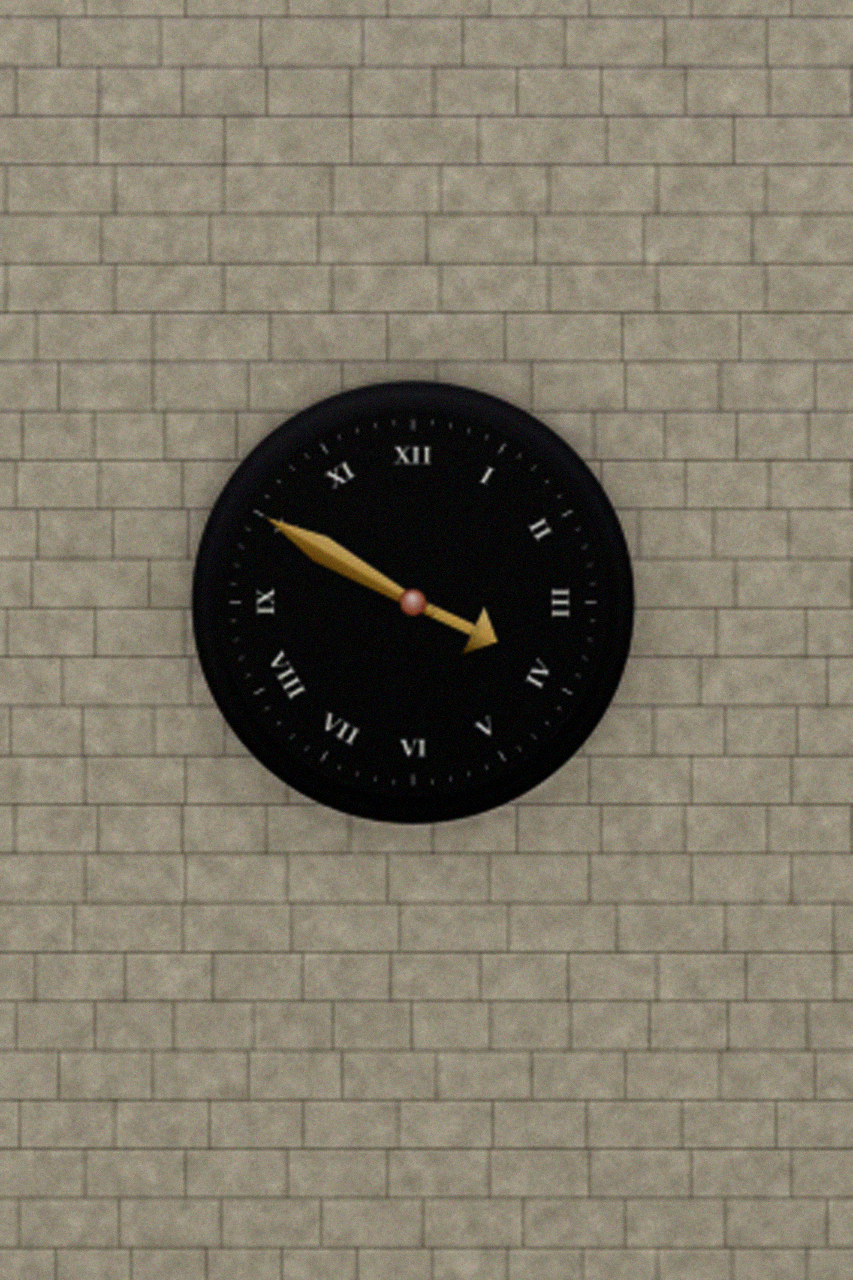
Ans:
3 h 50 min
